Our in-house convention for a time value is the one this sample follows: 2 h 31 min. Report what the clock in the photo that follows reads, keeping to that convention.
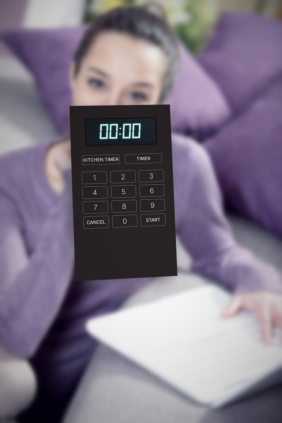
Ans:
0 h 00 min
